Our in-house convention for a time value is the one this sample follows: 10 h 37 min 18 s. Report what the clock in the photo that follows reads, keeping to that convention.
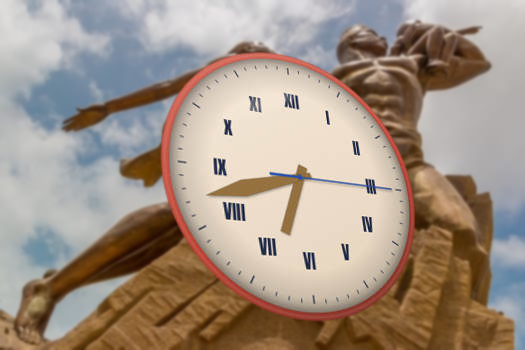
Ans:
6 h 42 min 15 s
